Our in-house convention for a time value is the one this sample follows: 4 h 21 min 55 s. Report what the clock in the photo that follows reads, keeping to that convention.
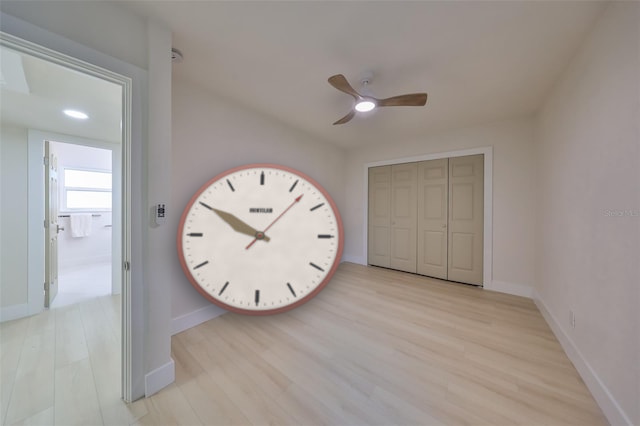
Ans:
9 h 50 min 07 s
